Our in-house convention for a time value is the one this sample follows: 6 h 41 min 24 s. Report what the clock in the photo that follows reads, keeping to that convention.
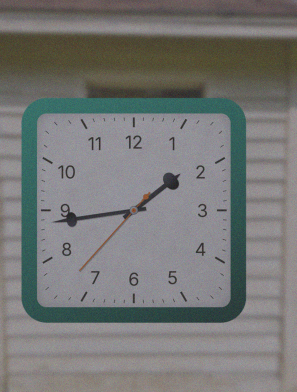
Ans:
1 h 43 min 37 s
